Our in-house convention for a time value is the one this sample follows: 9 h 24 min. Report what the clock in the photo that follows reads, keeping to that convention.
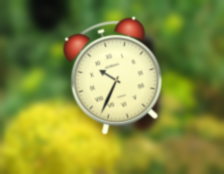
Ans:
10 h 37 min
